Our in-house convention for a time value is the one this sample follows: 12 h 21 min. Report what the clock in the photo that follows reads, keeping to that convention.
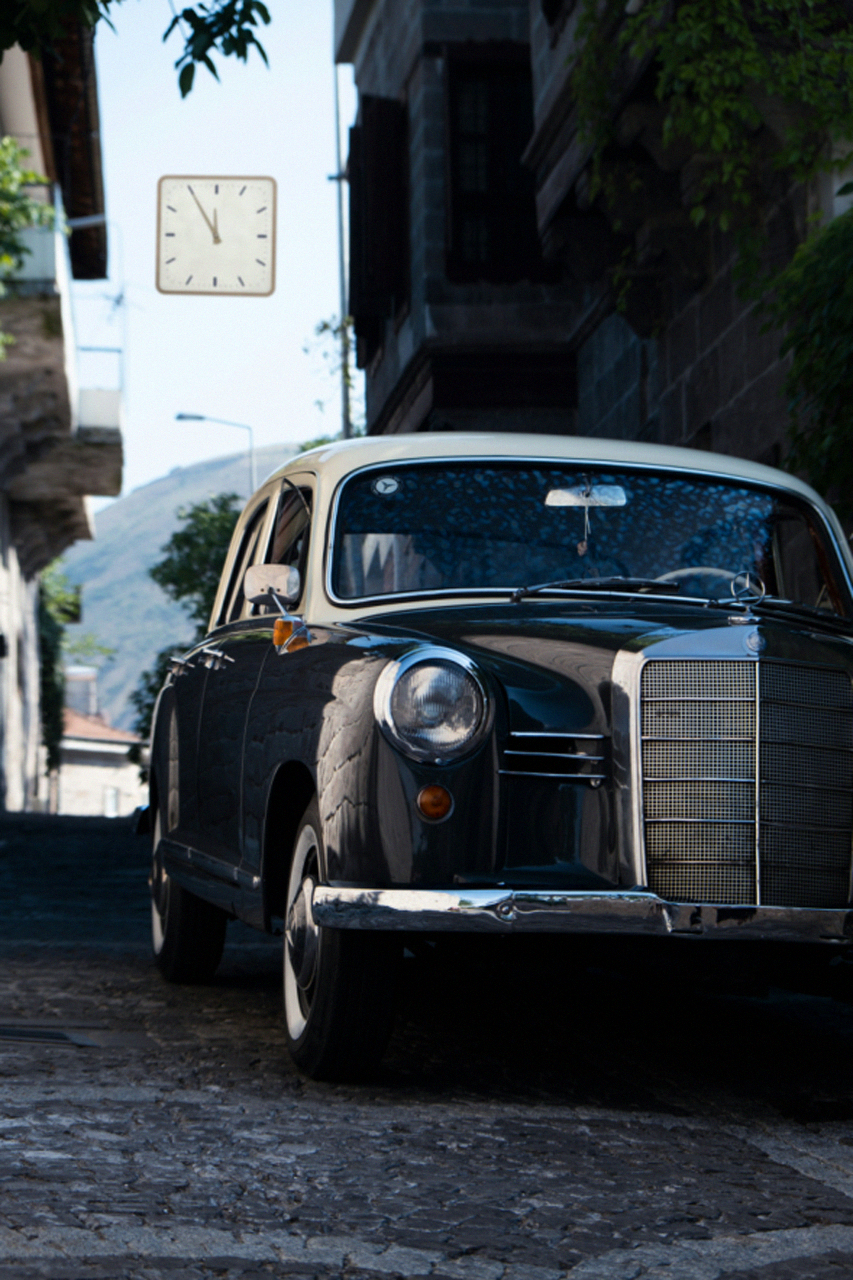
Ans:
11 h 55 min
